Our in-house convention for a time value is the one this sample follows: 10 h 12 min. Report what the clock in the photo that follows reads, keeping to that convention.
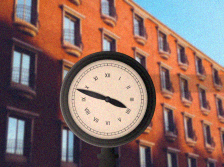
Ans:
3 h 48 min
